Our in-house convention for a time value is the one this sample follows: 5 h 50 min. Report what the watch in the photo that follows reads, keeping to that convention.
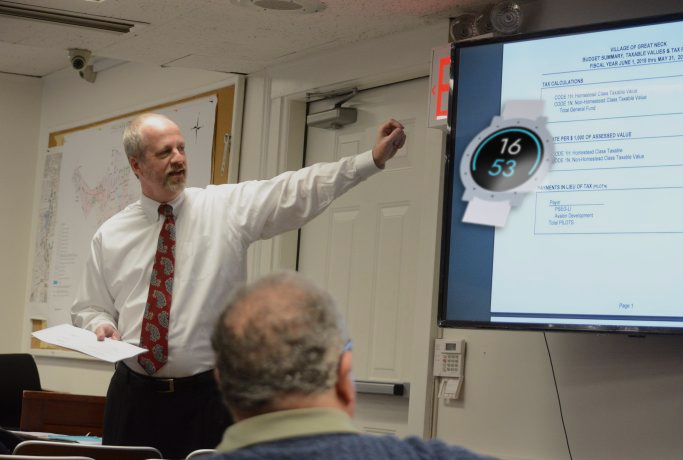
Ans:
16 h 53 min
